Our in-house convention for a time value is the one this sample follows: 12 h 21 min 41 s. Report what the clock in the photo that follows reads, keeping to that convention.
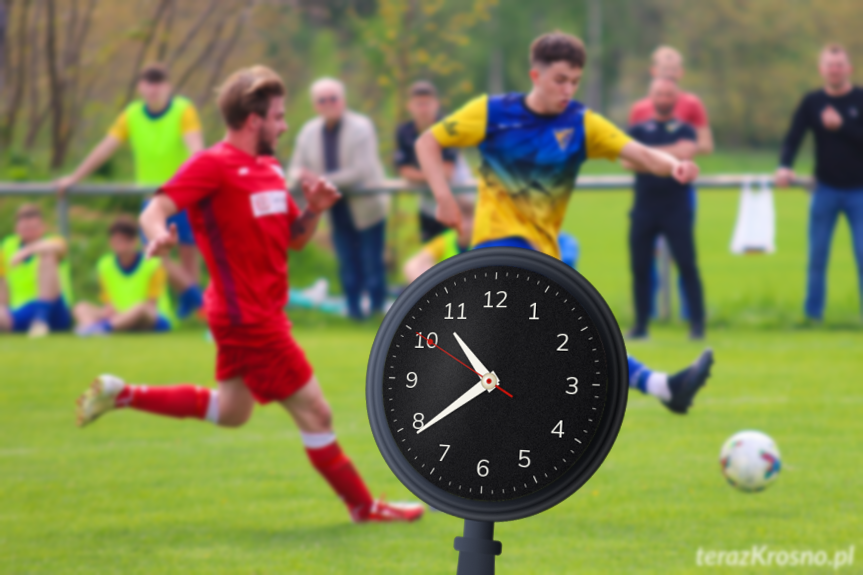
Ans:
10 h 38 min 50 s
